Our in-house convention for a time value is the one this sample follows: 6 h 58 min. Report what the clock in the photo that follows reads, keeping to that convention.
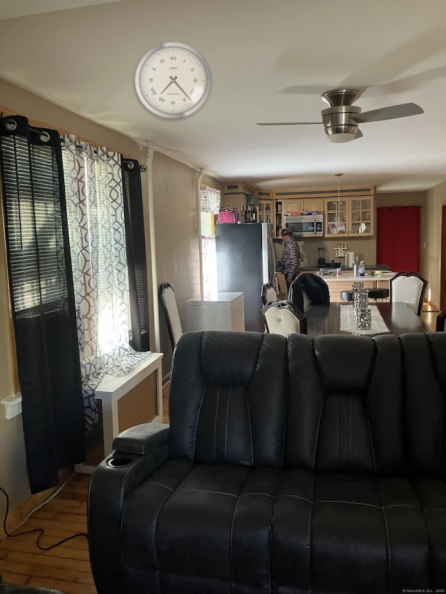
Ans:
7 h 23 min
